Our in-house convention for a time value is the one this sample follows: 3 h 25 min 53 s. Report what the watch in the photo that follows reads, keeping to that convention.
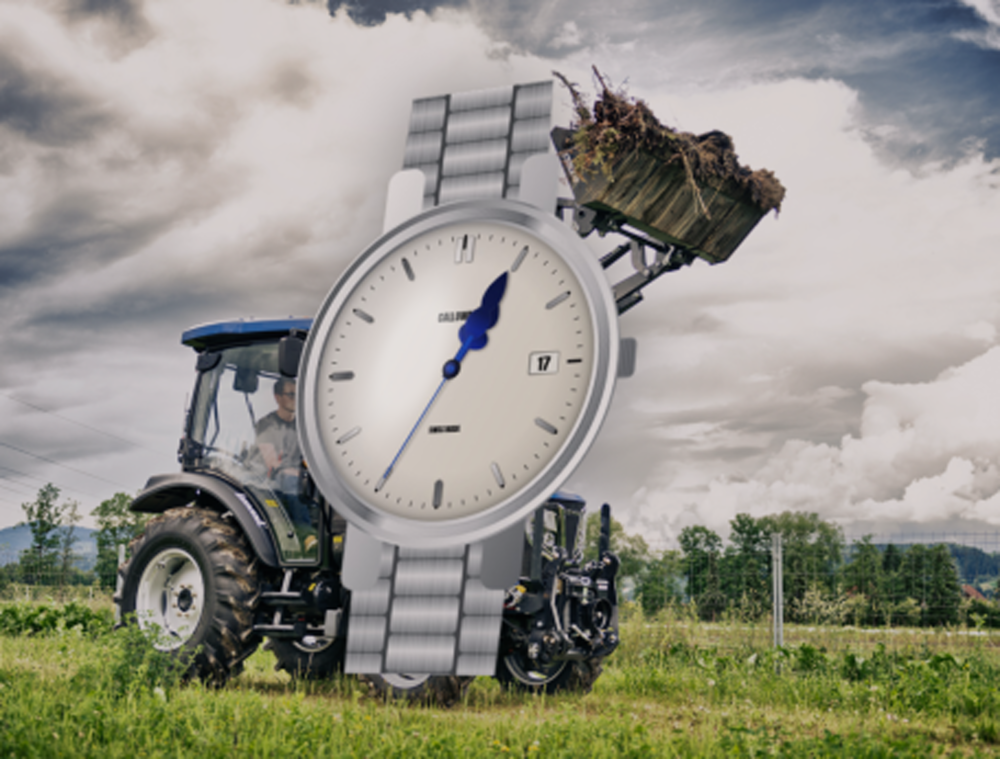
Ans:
1 h 04 min 35 s
